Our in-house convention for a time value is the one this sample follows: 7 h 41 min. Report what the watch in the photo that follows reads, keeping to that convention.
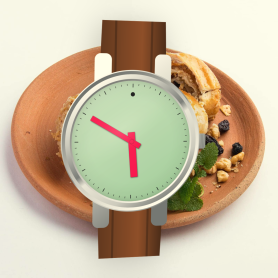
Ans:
5 h 50 min
